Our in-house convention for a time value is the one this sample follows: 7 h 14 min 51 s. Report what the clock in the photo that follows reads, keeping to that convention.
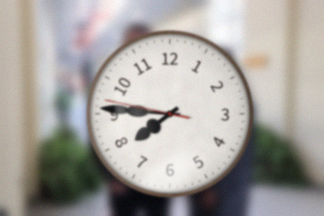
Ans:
7 h 45 min 47 s
